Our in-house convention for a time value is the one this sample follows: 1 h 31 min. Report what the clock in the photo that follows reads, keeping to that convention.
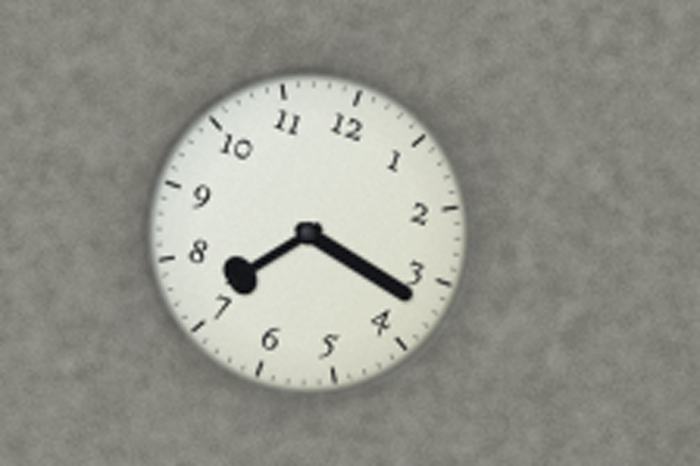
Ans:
7 h 17 min
